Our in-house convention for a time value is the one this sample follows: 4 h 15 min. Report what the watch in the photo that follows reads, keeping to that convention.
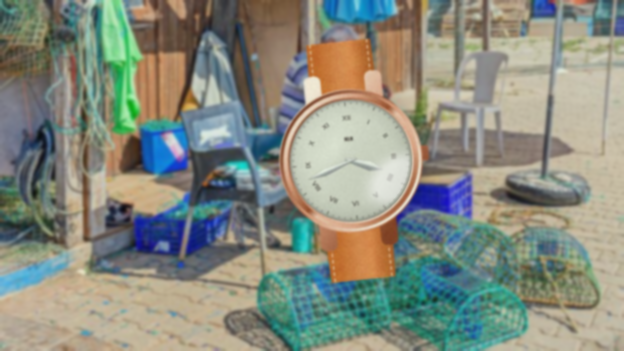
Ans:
3 h 42 min
